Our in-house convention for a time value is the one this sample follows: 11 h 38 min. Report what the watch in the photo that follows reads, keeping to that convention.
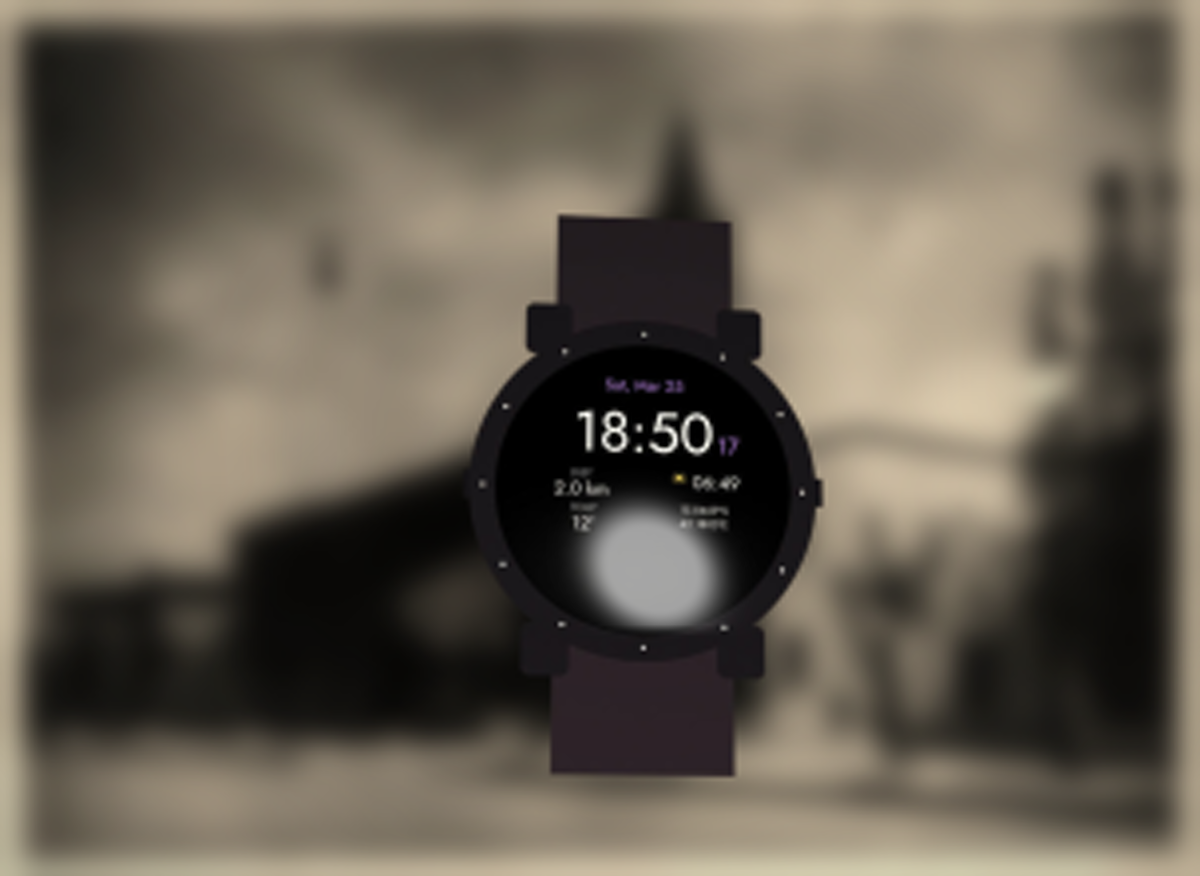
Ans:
18 h 50 min
